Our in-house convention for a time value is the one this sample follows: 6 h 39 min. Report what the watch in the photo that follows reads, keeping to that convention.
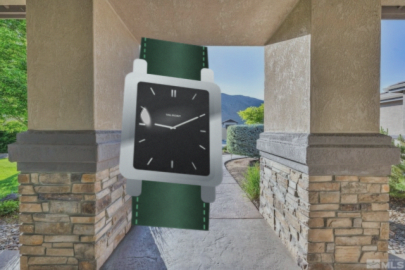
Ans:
9 h 10 min
